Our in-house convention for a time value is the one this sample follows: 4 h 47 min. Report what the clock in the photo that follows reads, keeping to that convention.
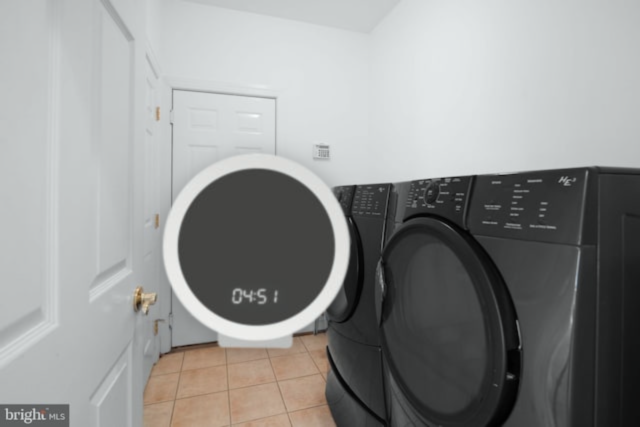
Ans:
4 h 51 min
